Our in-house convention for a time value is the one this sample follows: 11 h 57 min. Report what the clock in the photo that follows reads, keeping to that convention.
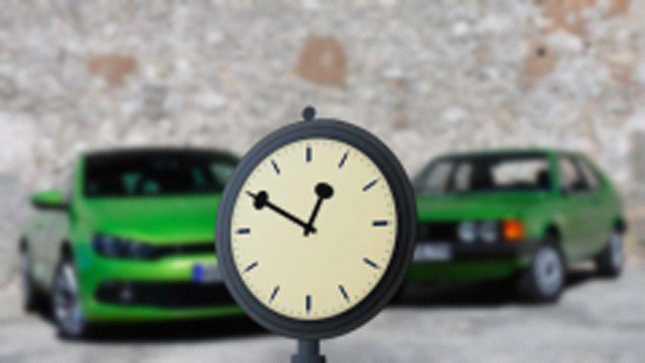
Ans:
12 h 50 min
